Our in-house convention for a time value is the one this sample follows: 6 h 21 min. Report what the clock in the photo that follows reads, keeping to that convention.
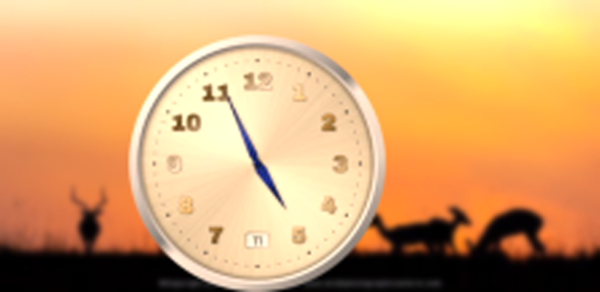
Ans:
4 h 56 min
